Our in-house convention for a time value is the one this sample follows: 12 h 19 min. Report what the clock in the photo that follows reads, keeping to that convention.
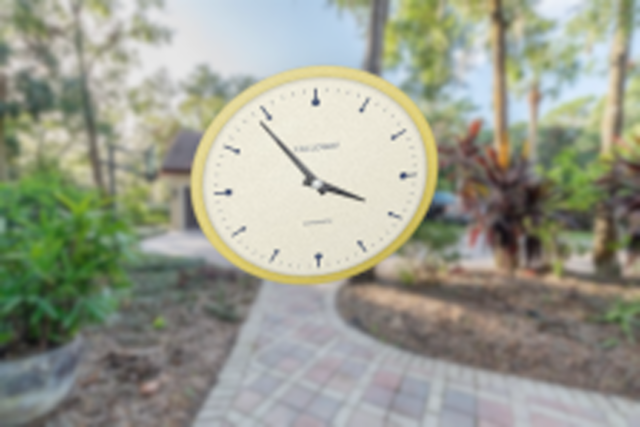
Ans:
3 h 54 min
